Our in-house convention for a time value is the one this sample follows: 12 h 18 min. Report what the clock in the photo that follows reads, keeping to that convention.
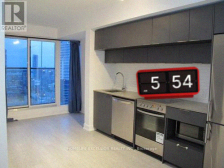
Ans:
5 h 54 min
